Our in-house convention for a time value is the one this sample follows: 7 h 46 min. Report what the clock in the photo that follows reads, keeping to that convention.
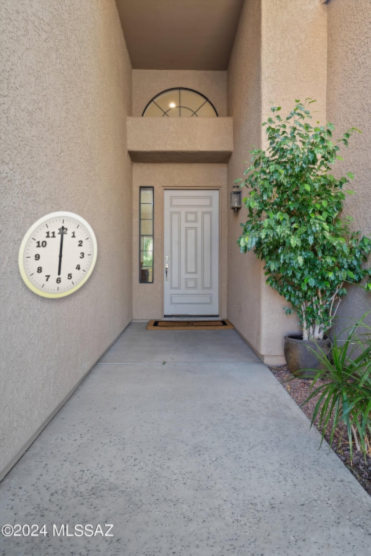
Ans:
6 h 00 min
